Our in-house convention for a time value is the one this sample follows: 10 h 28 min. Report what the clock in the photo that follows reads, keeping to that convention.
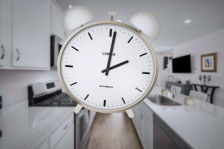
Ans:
2 h 01 min
